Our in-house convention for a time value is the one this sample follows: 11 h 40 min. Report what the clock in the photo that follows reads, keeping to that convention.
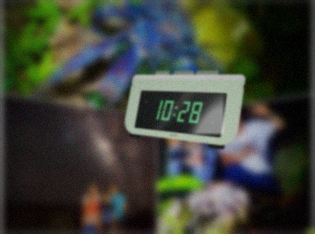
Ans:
10 h 28 min
